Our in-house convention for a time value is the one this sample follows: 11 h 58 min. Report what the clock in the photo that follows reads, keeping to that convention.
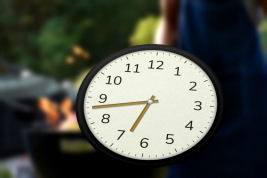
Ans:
6 h 43 min
